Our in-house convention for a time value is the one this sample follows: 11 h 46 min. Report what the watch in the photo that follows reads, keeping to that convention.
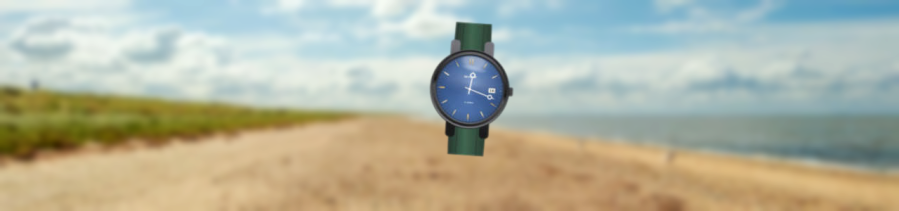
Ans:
12 h 18 min
